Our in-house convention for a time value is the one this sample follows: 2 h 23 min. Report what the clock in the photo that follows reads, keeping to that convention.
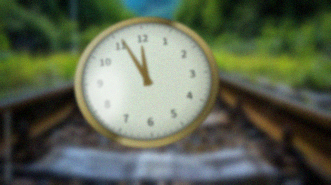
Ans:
11 h 56 min
